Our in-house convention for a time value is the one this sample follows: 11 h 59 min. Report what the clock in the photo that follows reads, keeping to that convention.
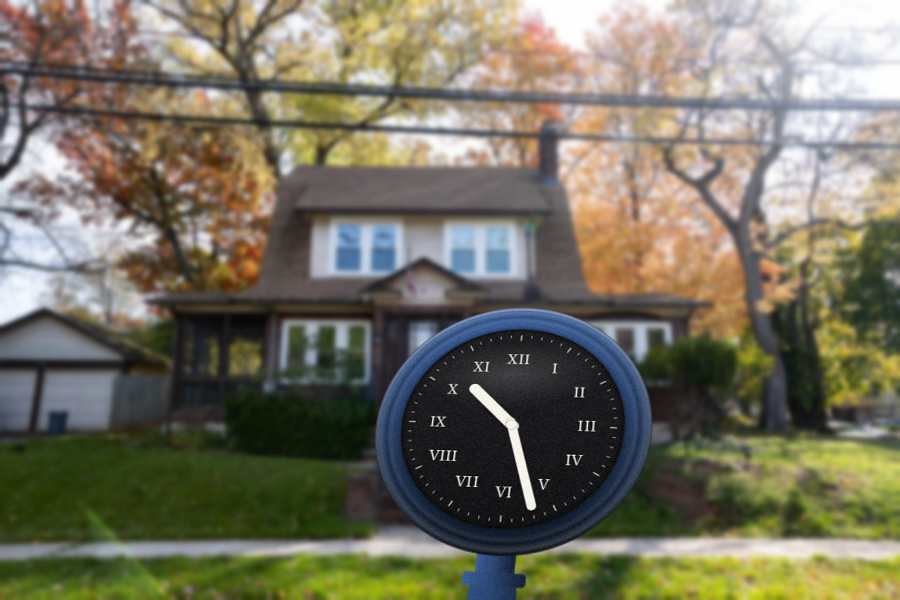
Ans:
10 h 27 min
